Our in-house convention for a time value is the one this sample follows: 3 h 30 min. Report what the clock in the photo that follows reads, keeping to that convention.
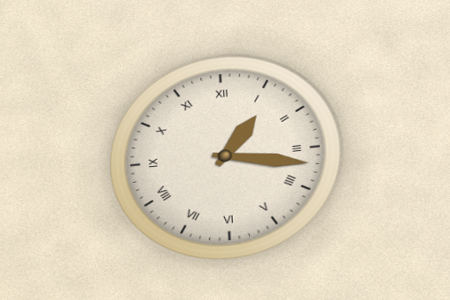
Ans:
1 h 17 min
